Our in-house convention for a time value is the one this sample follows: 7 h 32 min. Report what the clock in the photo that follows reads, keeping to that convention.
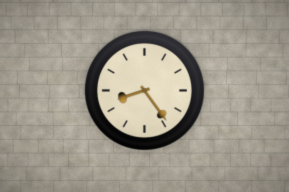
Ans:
8 h 24 min
